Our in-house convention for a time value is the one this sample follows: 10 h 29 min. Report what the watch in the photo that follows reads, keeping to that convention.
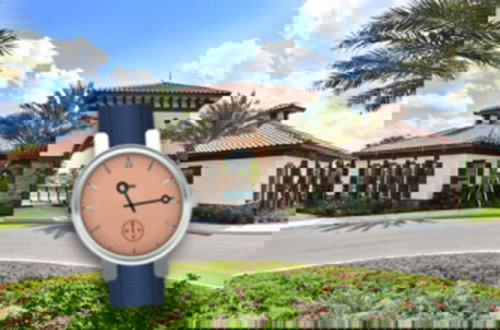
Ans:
11 h 14 min
